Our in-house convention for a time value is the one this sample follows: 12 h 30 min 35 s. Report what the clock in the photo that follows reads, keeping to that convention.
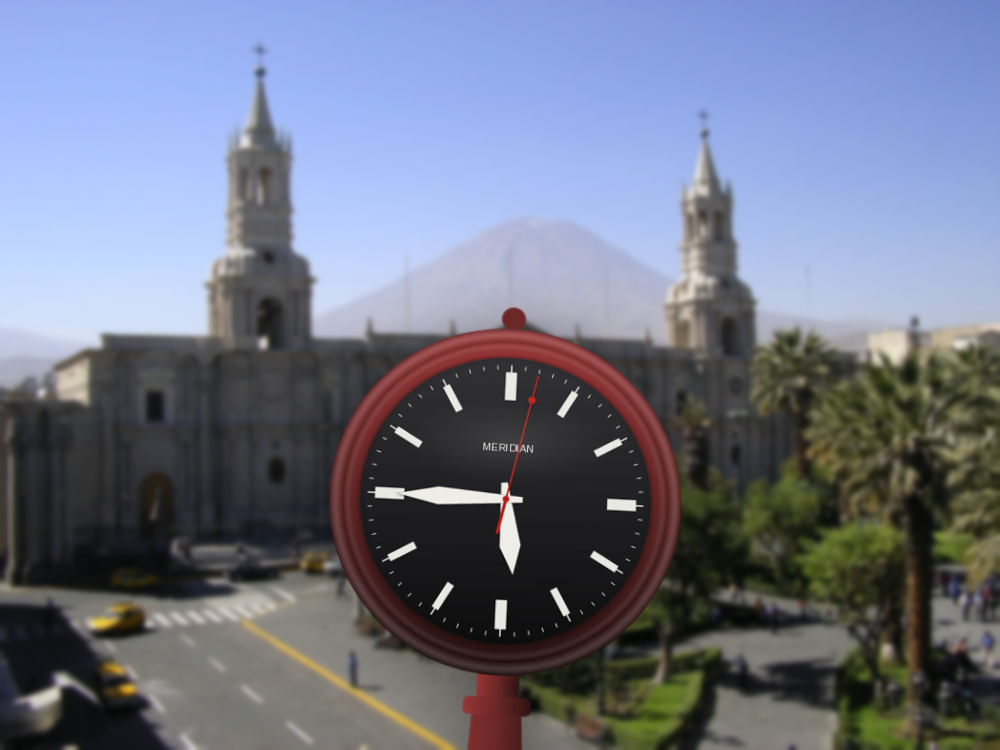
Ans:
5 h 45 min 02 s
